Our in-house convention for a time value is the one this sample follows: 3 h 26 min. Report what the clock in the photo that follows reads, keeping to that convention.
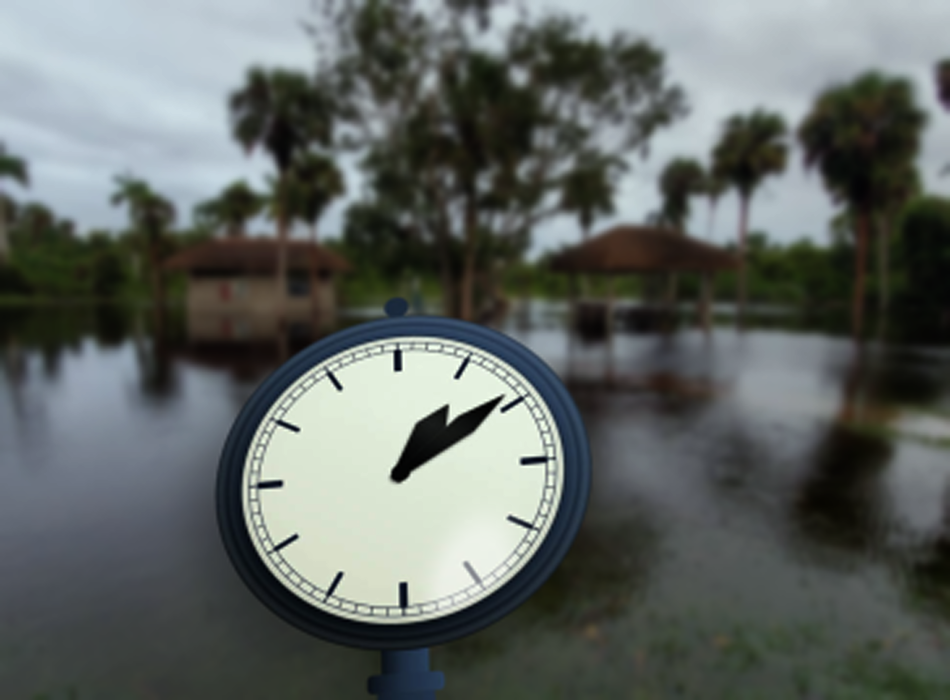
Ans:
1 h 09 min
